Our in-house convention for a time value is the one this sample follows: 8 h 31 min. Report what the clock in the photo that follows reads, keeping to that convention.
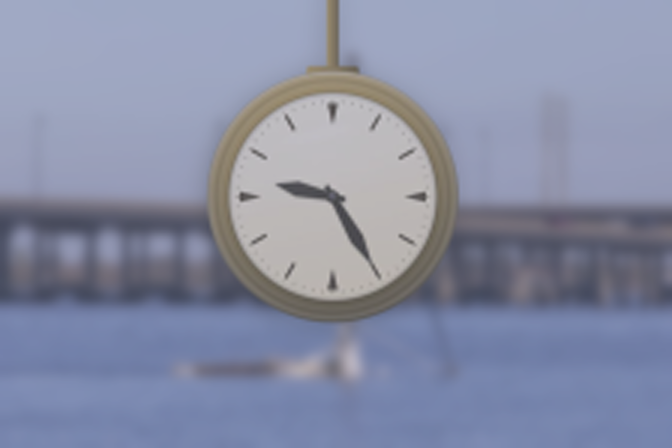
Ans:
9 h 25 min
